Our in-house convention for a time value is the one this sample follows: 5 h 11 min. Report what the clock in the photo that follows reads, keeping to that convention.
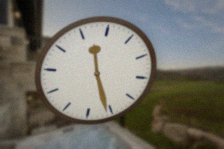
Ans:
11 h 26 min
